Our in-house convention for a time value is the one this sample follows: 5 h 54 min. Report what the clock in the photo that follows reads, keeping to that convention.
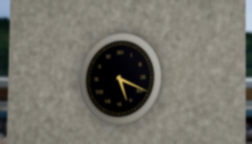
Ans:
5 h 19 min
